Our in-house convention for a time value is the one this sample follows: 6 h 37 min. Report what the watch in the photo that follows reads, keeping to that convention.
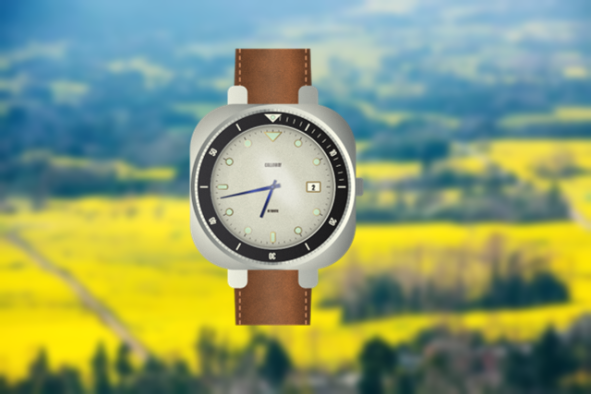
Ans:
6 h 43 min
